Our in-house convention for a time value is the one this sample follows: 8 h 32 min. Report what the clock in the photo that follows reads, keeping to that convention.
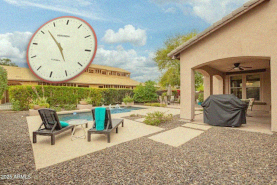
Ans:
4 h 52 min
